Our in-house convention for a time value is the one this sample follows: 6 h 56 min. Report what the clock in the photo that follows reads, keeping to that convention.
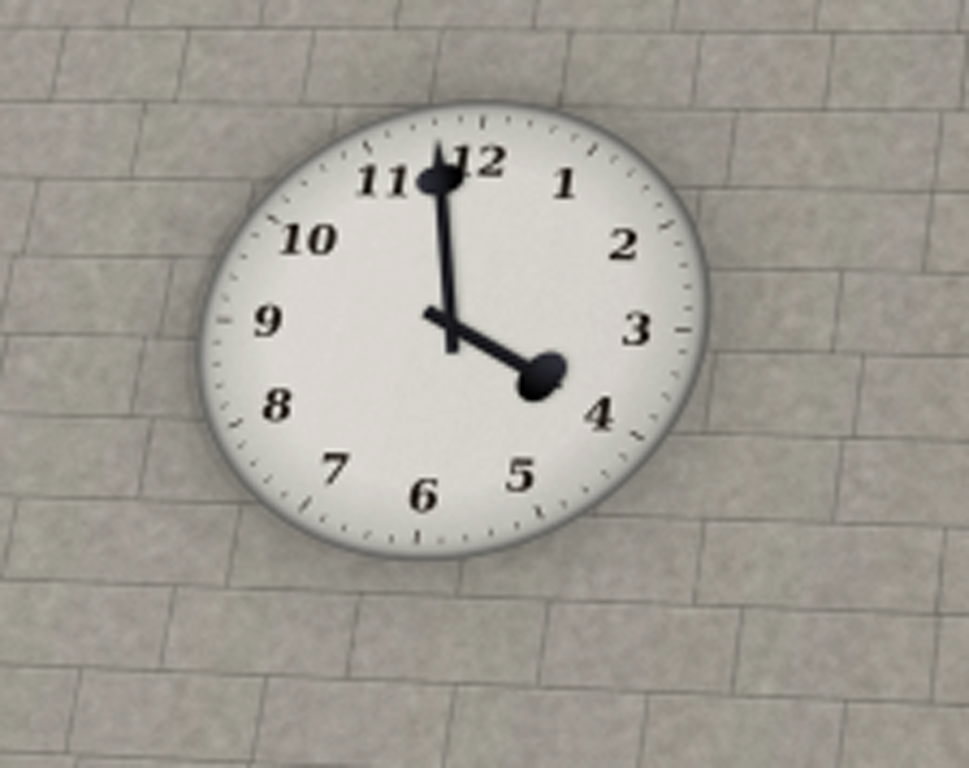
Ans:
3 h 58 min
